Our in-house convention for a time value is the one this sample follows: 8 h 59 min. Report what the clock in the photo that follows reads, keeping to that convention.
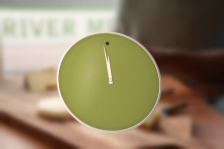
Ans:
11 h 59 min
